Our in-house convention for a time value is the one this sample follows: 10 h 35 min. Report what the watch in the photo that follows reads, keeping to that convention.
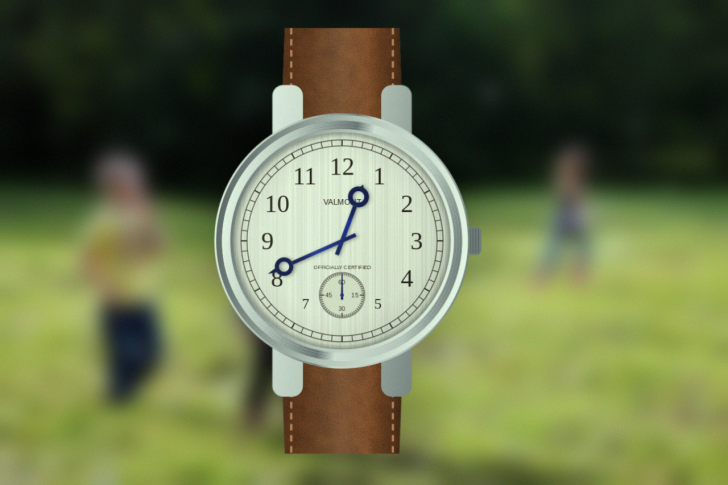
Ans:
12 h 41 min
